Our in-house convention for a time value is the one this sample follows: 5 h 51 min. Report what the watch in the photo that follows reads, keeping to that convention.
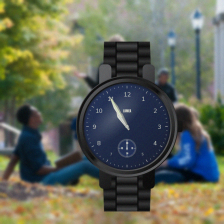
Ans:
10 h 55 min
